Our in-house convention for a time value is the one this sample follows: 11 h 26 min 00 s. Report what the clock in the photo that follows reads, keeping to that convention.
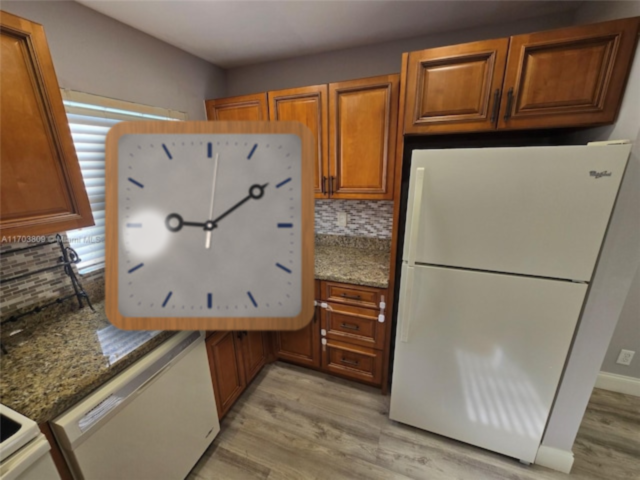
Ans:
9 h 09 min 01 s
